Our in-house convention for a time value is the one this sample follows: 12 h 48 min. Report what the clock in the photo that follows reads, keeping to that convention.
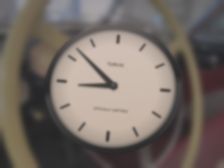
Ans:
8 h 52 min
